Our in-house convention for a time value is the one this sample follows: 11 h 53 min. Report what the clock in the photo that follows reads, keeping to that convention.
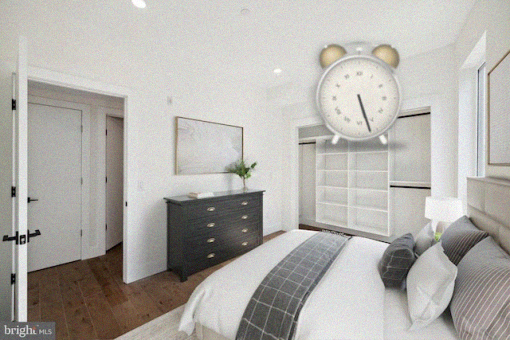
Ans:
5 h 27 min
